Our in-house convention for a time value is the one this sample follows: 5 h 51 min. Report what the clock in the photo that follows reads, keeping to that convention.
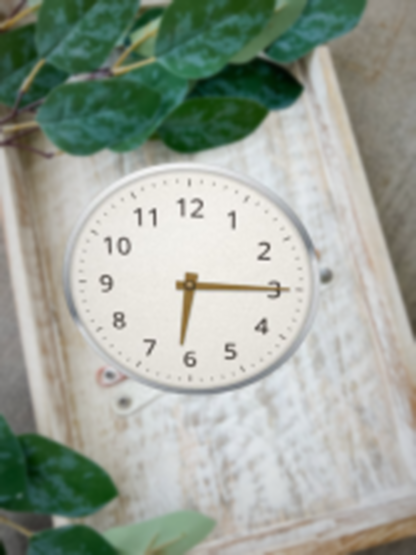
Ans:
6 h 15 min
